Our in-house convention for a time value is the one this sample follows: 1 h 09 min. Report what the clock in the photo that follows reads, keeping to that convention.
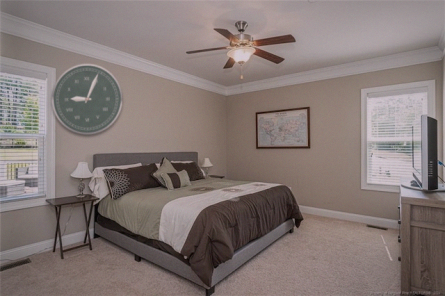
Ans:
9 h 04 min
